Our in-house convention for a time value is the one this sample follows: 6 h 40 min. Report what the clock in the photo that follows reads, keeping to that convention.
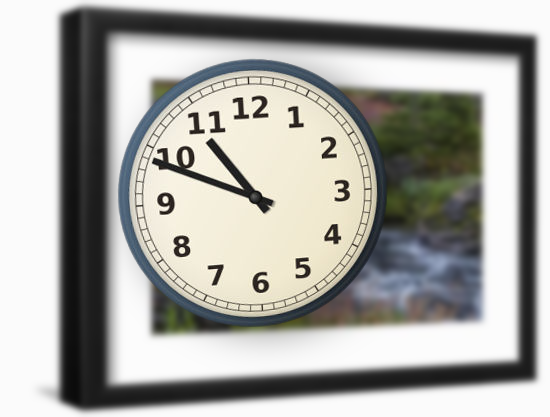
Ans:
10 h 49 min
